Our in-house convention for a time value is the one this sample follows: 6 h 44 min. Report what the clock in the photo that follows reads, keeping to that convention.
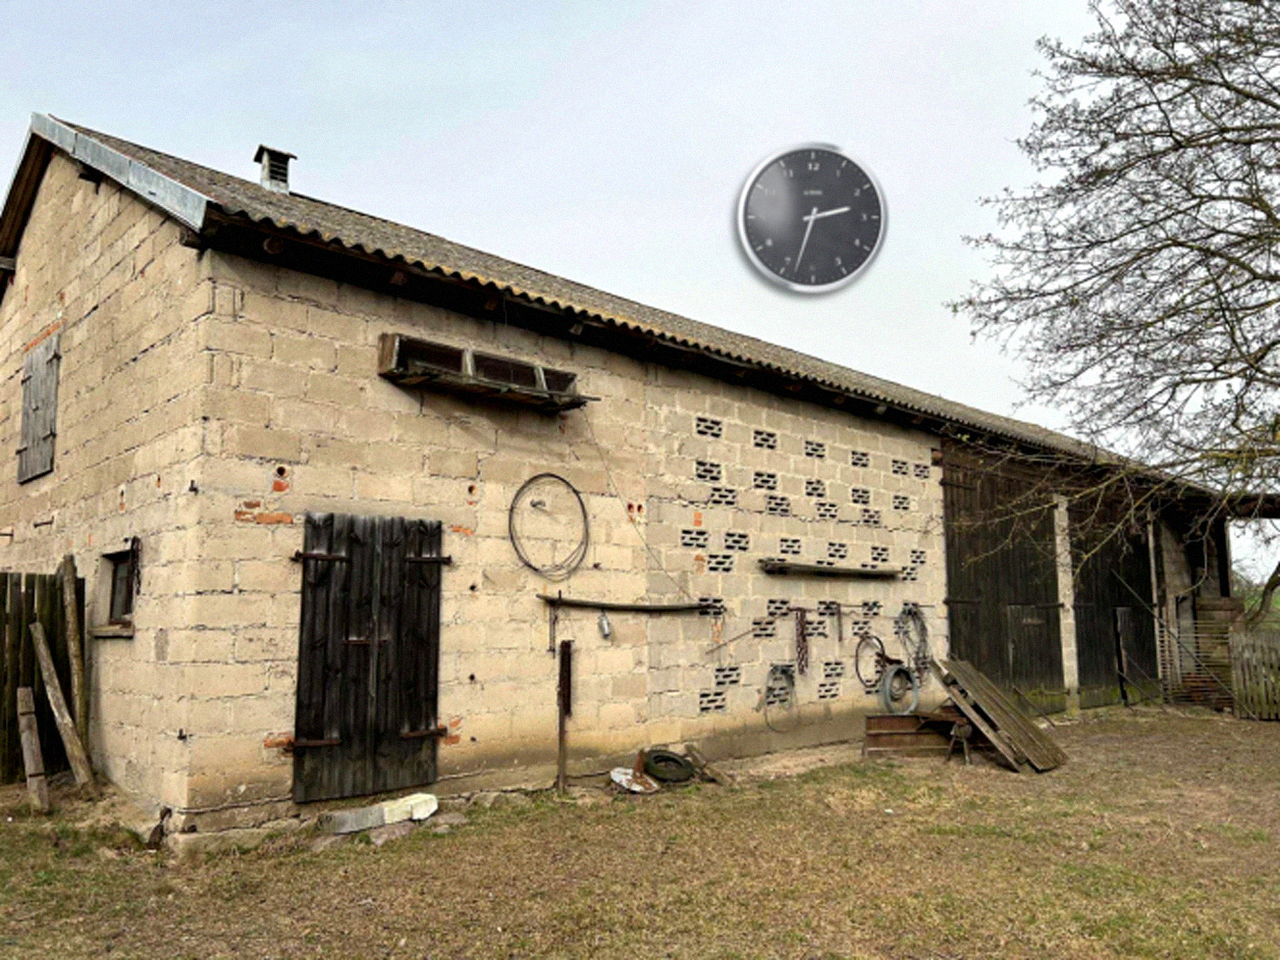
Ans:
2 h 33 min
